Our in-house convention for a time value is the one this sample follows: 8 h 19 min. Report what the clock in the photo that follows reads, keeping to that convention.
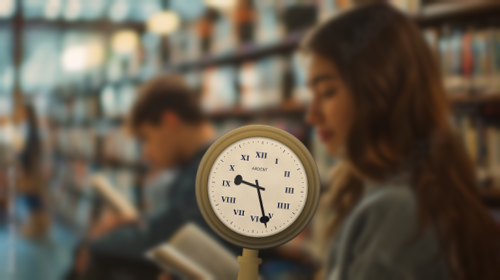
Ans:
9 h 27 min
